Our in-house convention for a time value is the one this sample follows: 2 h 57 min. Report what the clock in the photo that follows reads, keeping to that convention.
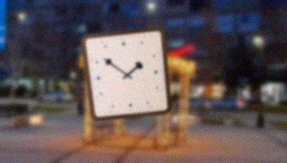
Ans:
1 h 52 min
